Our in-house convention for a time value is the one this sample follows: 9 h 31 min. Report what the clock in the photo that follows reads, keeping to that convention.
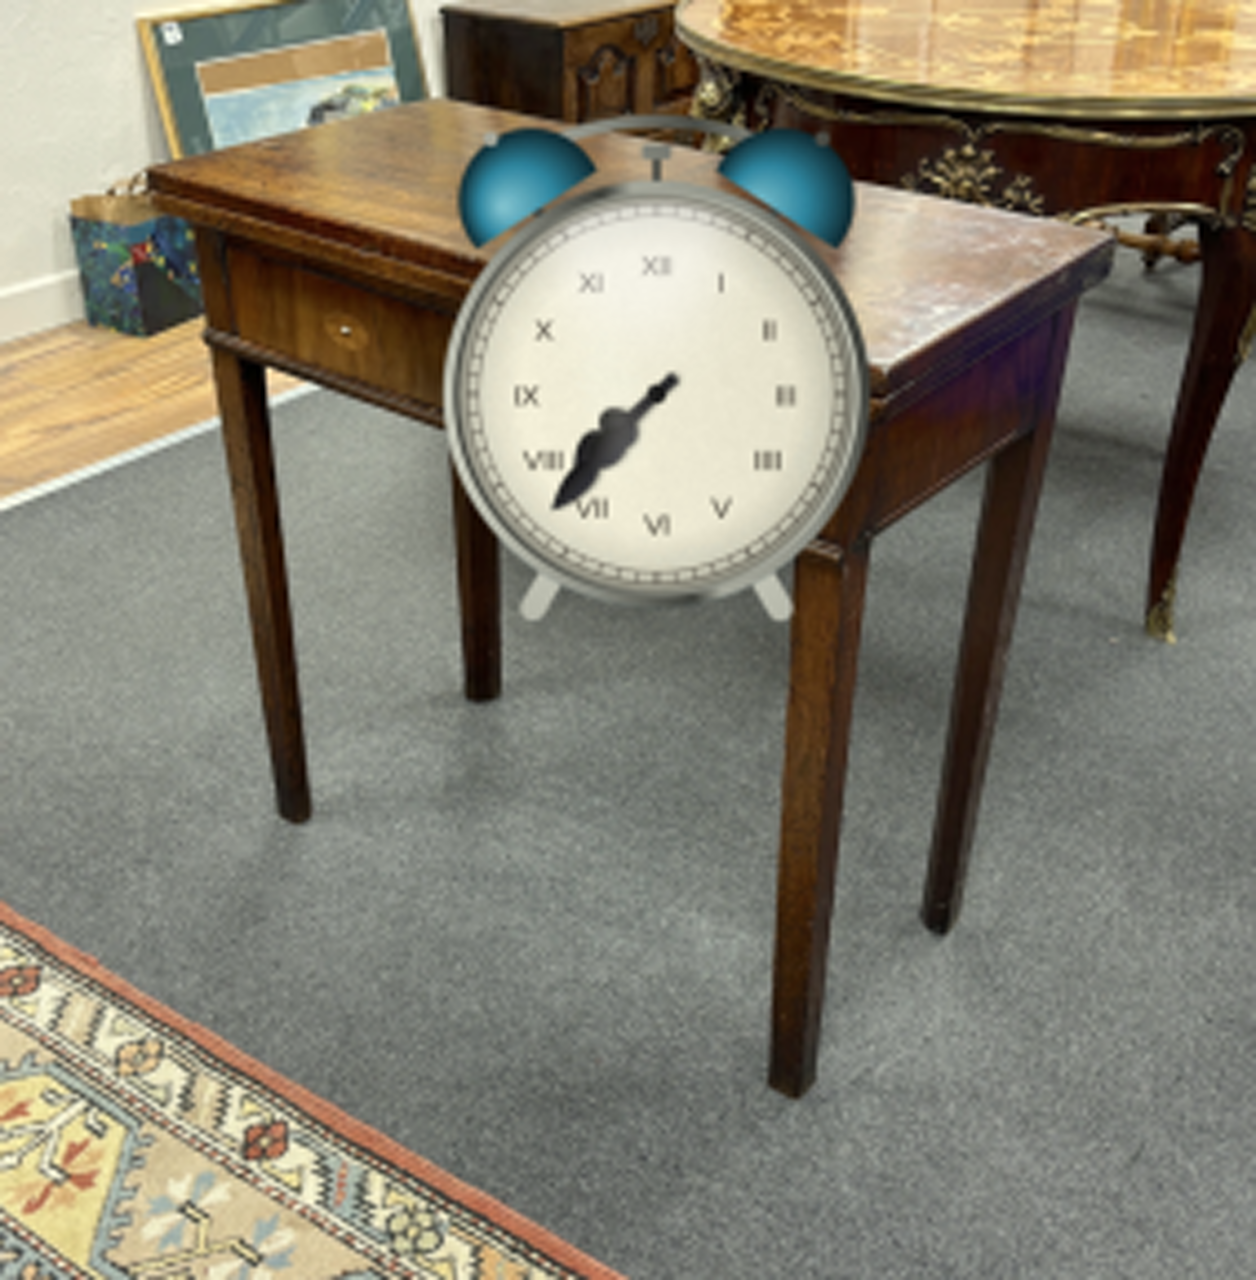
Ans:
7 h 37 min
